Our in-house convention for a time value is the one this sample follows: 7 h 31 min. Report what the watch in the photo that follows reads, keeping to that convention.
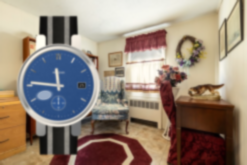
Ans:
11 h 46 min
